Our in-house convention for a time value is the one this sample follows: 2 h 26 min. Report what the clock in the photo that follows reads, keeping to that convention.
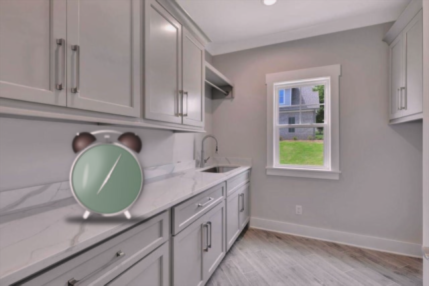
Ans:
7 h 05 min
